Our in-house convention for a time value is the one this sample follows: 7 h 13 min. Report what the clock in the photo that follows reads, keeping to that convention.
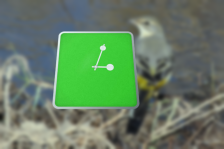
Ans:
3 h 03 min
